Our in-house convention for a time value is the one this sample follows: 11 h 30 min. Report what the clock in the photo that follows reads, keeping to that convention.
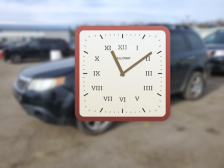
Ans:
11 h 09 min
